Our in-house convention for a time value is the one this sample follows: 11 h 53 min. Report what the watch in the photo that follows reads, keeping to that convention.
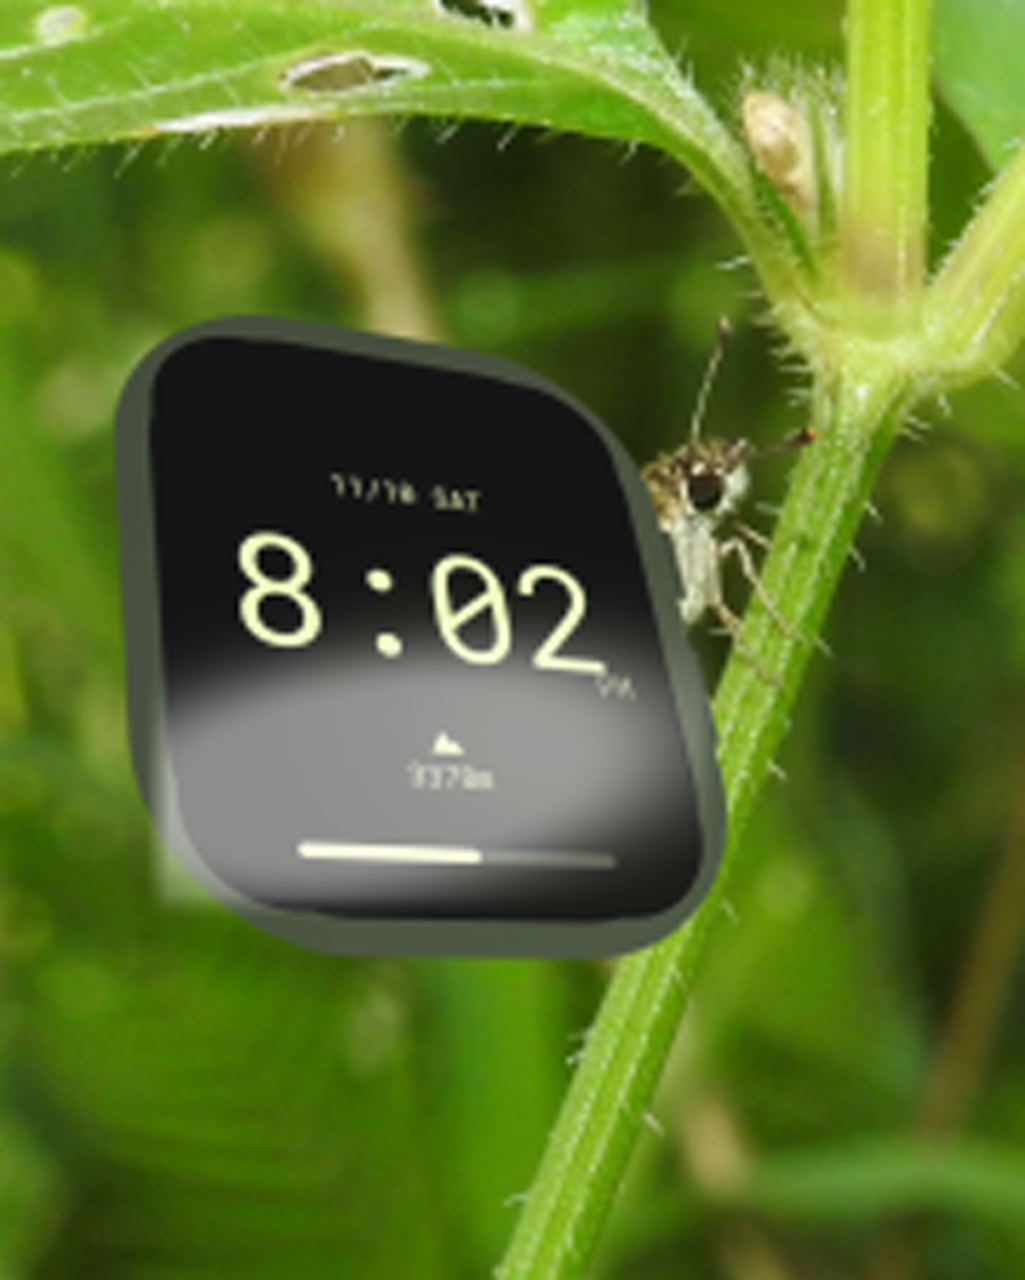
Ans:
8 h 02 min
